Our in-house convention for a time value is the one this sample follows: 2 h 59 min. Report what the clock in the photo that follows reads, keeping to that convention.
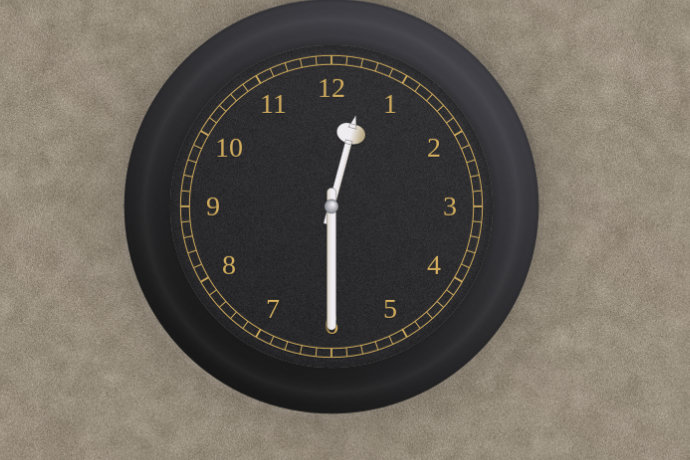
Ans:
12 h 30 min
